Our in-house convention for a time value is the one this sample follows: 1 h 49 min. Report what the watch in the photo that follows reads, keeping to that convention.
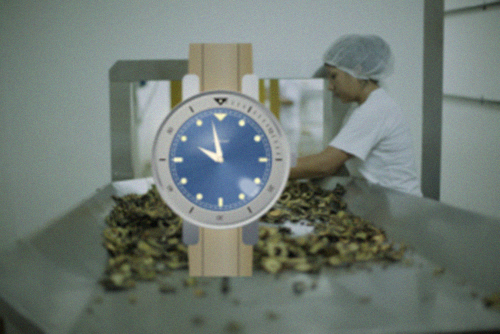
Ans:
9 h 58 min
